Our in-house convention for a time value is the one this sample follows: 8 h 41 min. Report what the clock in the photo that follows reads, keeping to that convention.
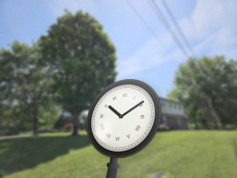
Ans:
10 h 09 min
